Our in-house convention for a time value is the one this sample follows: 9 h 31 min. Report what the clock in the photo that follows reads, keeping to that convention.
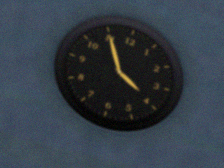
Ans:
3 h 55 min
